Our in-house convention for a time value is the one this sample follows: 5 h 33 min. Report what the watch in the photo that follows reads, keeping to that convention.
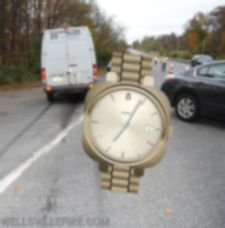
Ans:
7 h 04 min
